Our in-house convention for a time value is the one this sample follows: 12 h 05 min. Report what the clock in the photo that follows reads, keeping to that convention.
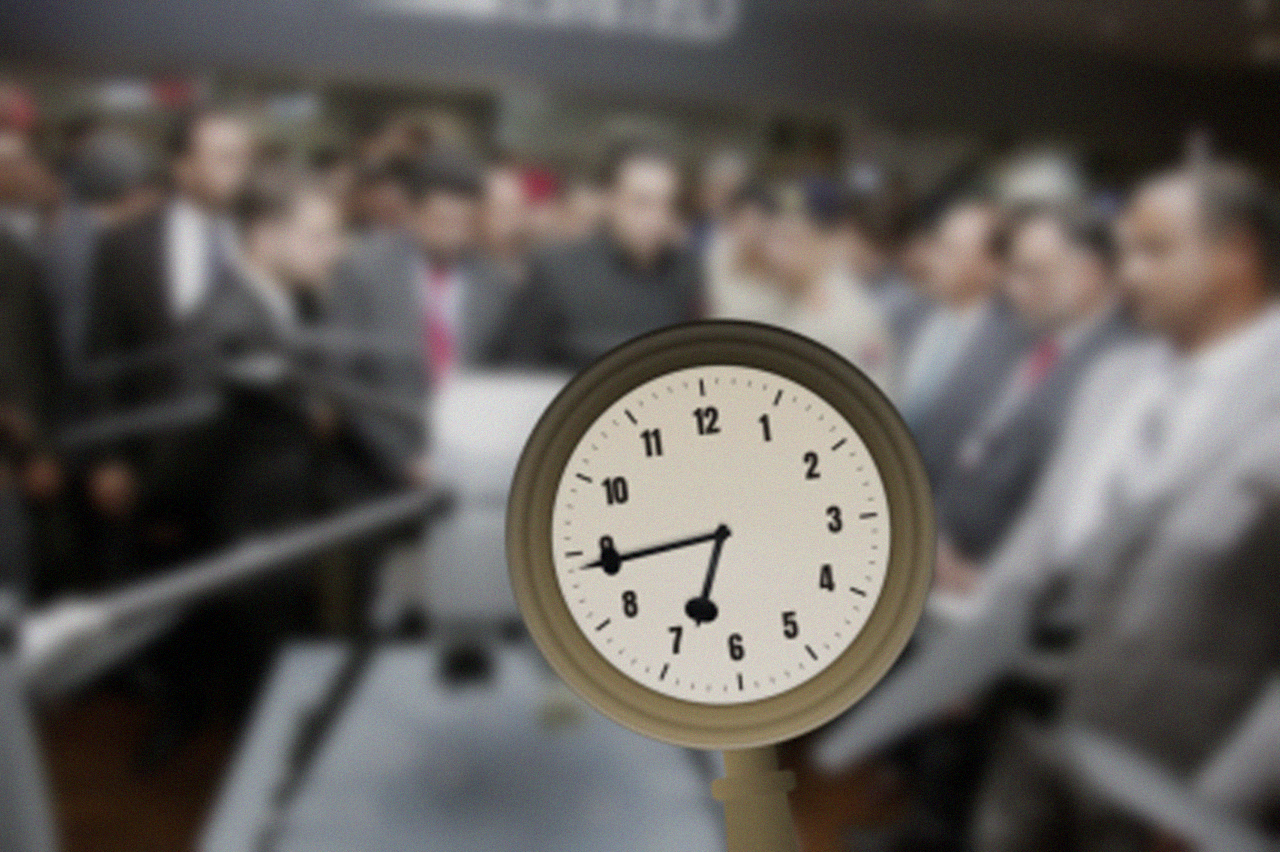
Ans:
6 h 44 min
